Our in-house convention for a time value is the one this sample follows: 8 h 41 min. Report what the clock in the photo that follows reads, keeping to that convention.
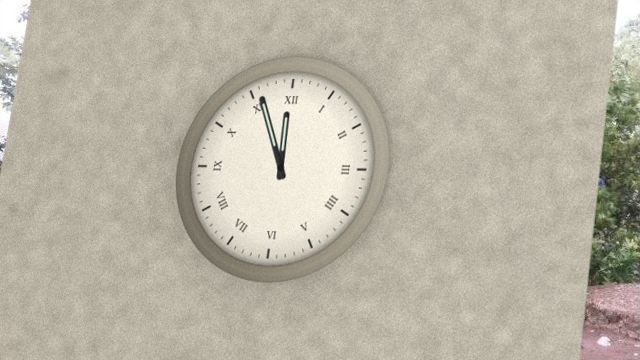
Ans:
11 h 56 min
